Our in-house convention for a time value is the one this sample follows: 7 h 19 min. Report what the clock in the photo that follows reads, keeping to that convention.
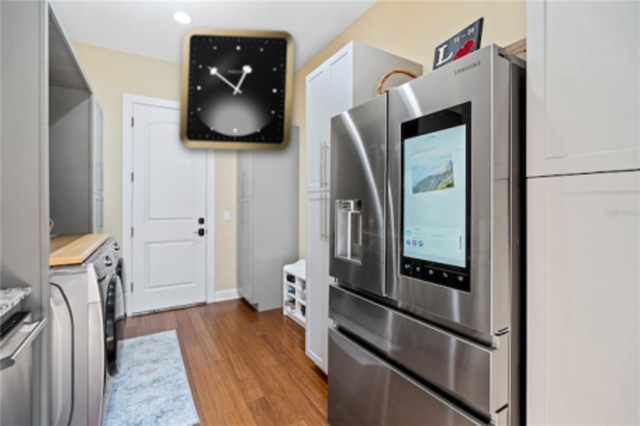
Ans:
12 h 51 min
